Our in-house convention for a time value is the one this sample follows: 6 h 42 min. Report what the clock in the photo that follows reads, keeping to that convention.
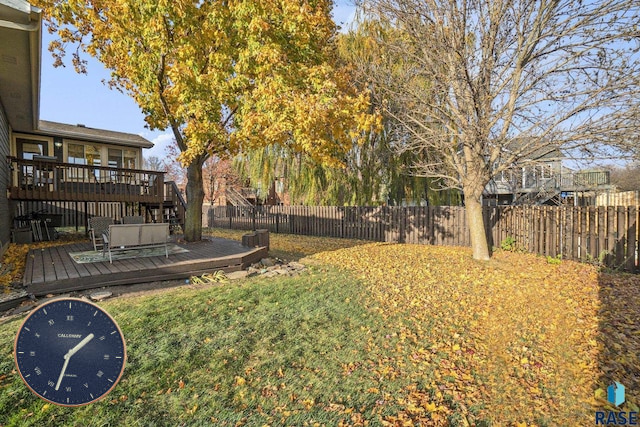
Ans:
1 h 33 min
